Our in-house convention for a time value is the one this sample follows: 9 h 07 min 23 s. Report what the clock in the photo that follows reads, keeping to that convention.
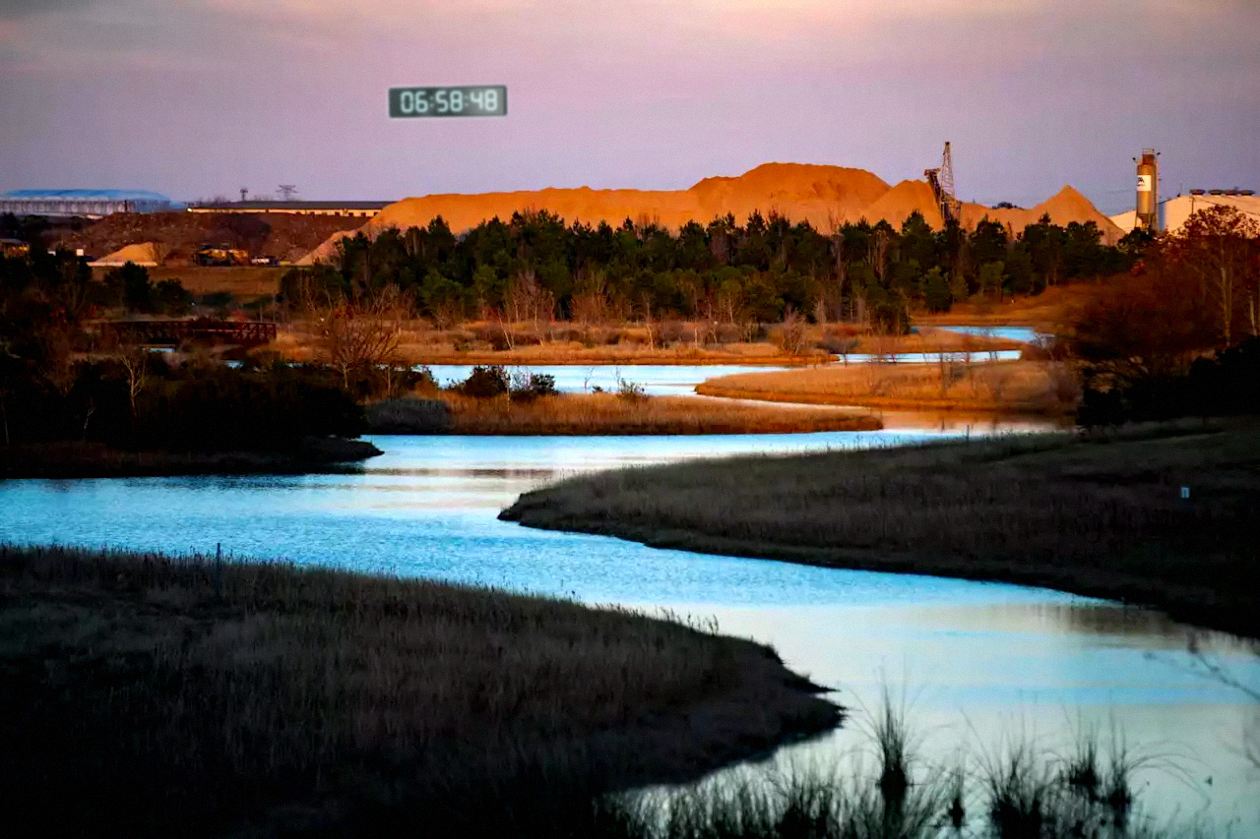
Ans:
6 h 58 min 48 s
